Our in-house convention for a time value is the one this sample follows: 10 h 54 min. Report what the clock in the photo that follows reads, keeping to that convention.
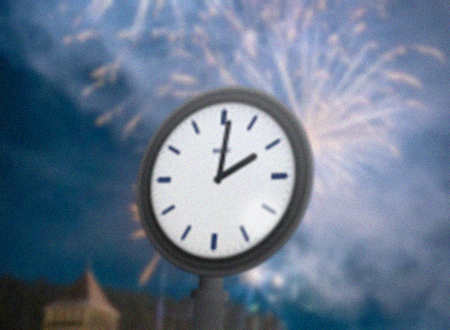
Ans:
2 h 01 min
